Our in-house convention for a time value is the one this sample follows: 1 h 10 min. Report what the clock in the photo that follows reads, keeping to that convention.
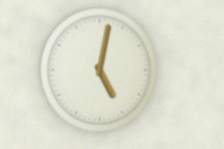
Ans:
5 h 02 min
